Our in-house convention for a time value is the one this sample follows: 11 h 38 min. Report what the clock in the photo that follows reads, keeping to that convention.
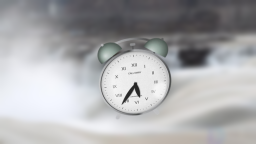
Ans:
5 h 36 min
